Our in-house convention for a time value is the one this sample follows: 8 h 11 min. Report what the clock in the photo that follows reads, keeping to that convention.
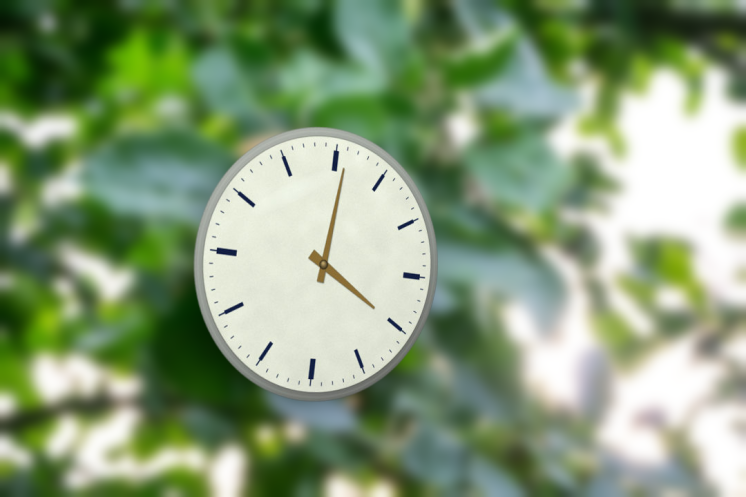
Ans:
4 h 01 min
